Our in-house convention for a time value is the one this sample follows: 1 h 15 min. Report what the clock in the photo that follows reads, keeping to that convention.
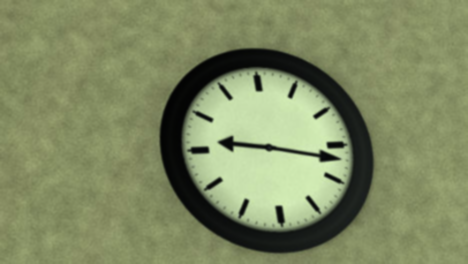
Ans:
9 h 17 min
